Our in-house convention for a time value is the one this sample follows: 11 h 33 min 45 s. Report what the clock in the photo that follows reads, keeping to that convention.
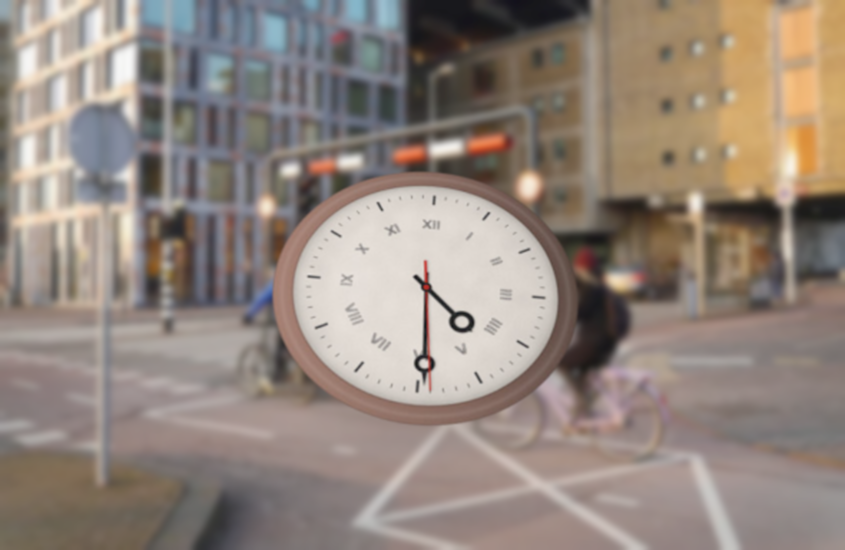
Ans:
4 h 29 min 29 s
